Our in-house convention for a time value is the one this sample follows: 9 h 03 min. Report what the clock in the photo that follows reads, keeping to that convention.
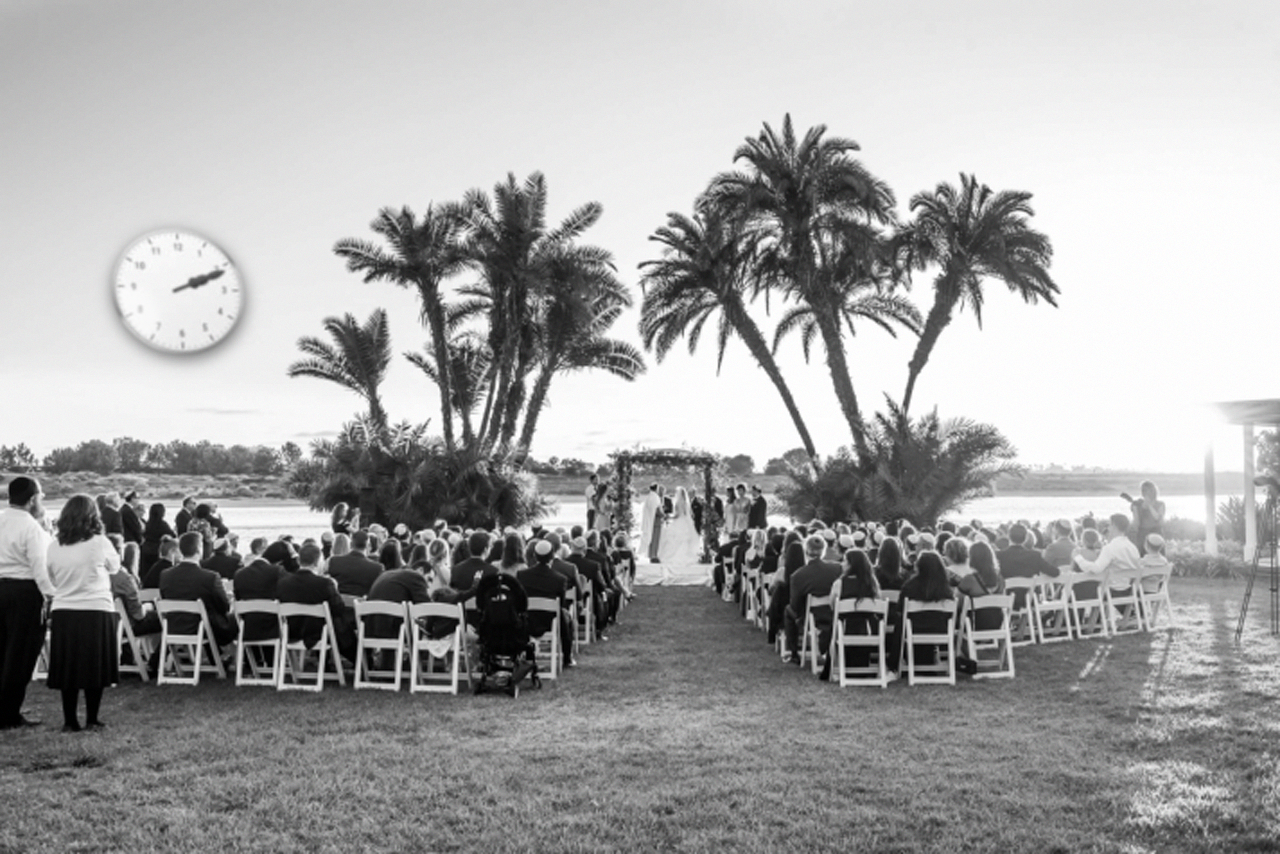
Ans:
2 h 11 min
